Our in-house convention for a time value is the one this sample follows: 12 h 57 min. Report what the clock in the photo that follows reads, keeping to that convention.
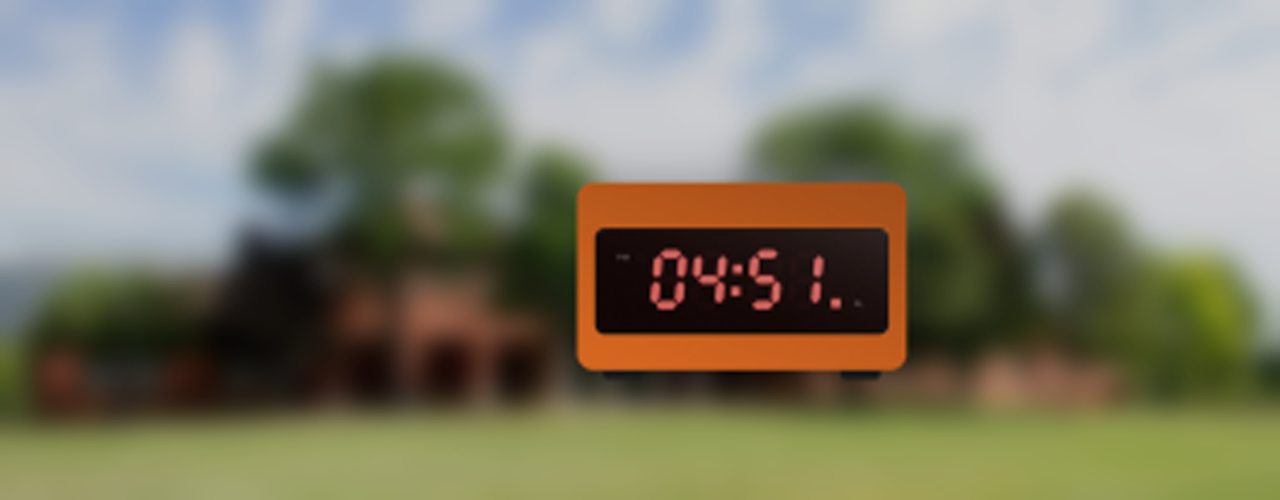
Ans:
4 h 51 min
